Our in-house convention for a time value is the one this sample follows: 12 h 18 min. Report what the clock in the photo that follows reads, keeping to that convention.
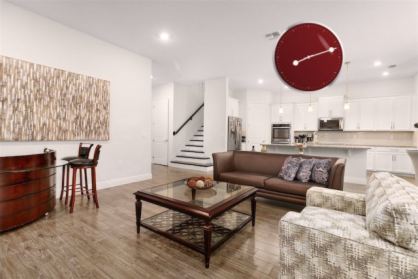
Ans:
8 h 12 min
